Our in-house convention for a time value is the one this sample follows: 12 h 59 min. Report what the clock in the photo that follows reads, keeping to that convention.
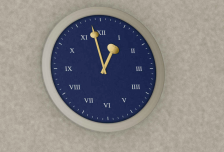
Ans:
12 h 58 min
